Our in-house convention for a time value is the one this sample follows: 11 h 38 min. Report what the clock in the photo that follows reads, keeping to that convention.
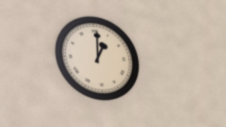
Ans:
1 h 01 min
